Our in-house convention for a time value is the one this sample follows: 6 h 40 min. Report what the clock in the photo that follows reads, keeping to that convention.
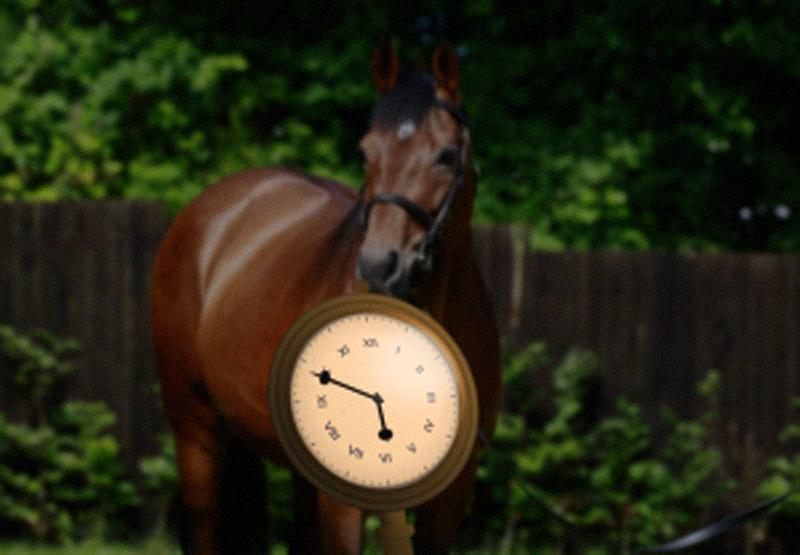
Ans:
5 h 49 min
